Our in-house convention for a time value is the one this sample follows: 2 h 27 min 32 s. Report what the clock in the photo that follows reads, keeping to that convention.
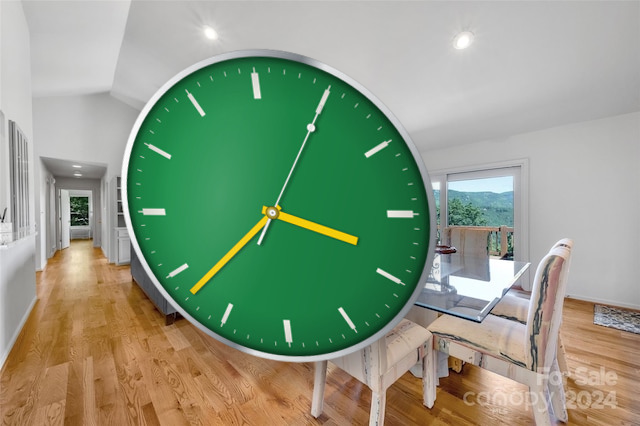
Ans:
3 h 38 min 05 s
